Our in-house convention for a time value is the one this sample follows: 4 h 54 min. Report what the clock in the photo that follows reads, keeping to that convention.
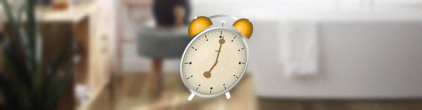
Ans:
7 h 01 min
